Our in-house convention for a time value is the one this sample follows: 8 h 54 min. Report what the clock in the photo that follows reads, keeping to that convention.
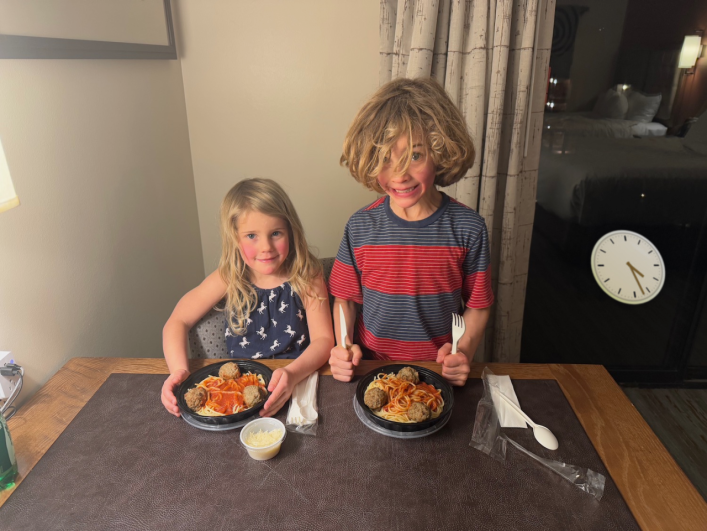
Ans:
4 h 27 min
